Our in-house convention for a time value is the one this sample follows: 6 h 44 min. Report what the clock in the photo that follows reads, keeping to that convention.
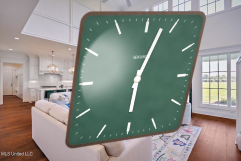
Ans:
6 h 03 min
